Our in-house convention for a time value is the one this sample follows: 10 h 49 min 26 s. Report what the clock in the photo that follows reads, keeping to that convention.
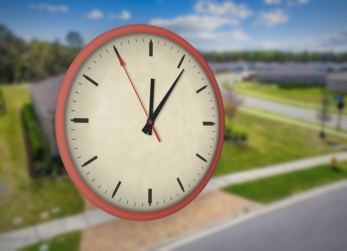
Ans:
12 h 05 min 55 s
